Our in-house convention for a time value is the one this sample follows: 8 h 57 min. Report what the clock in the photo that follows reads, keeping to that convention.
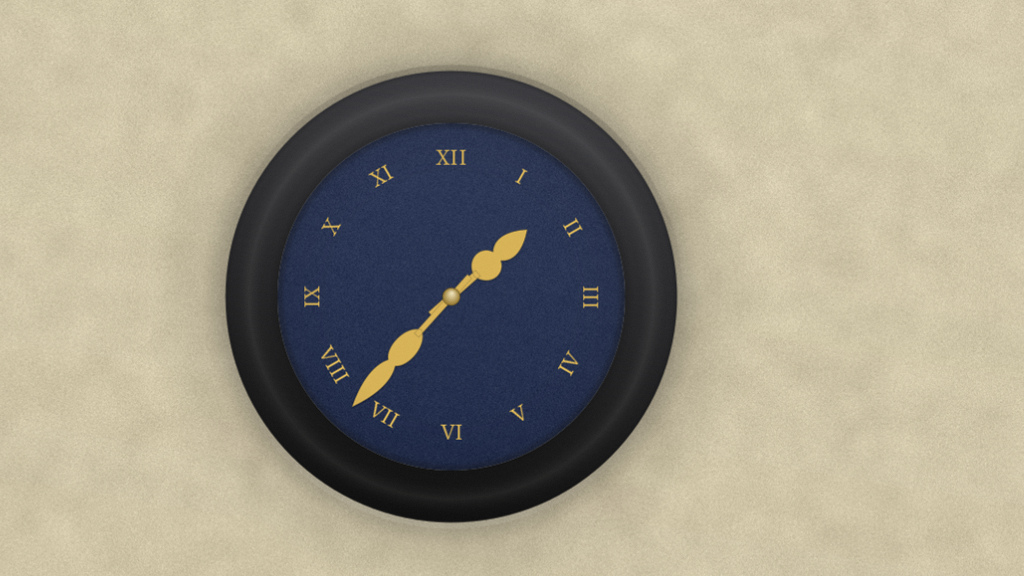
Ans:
1 h 37 min
